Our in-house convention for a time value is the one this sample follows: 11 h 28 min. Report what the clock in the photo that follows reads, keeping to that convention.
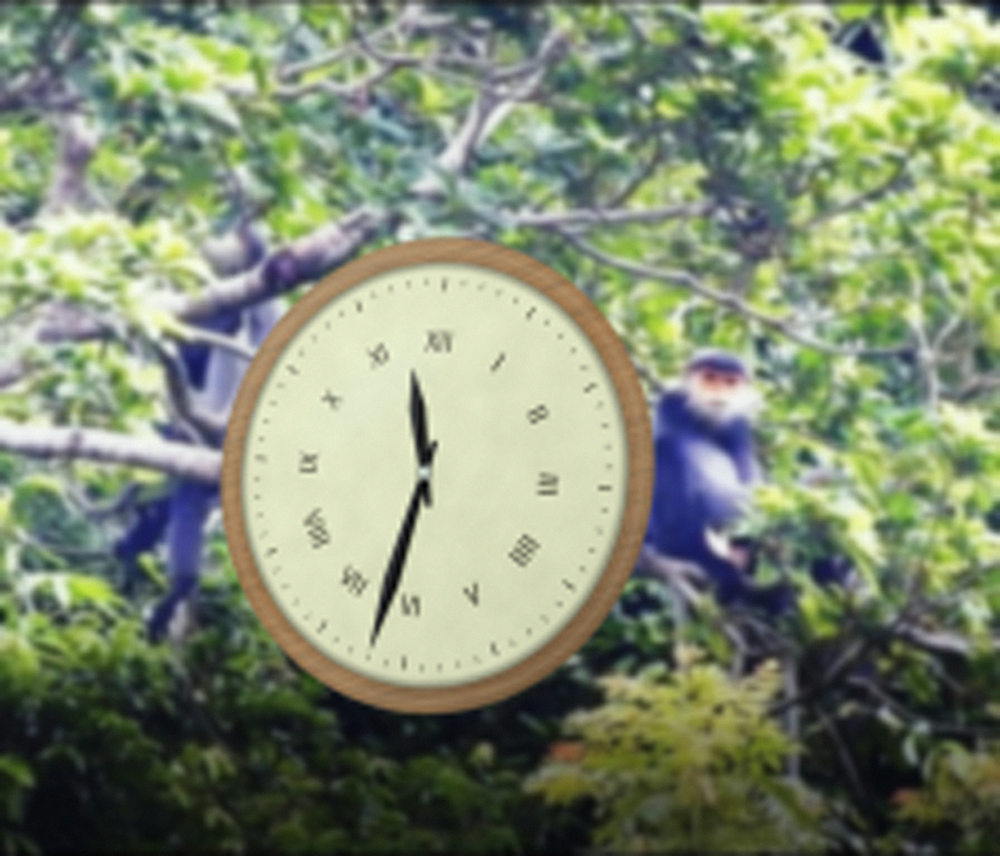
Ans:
11 h 32 min
